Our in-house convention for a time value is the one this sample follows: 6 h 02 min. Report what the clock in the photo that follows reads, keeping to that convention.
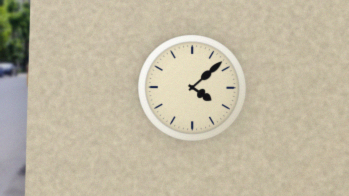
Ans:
4 h 08 min
